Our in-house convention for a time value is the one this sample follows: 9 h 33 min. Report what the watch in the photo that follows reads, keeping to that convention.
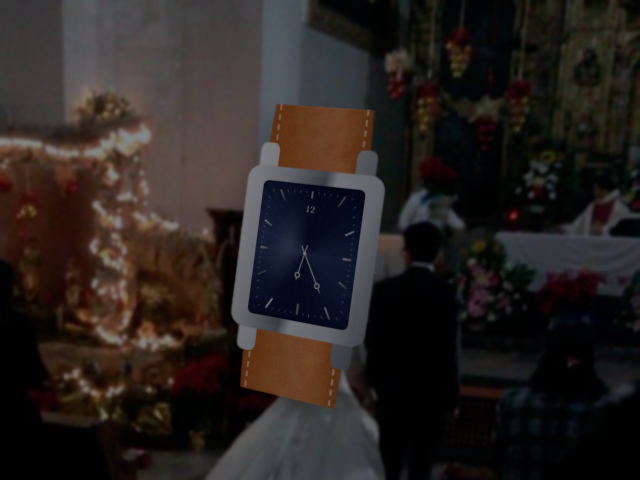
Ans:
6 h 25 min
